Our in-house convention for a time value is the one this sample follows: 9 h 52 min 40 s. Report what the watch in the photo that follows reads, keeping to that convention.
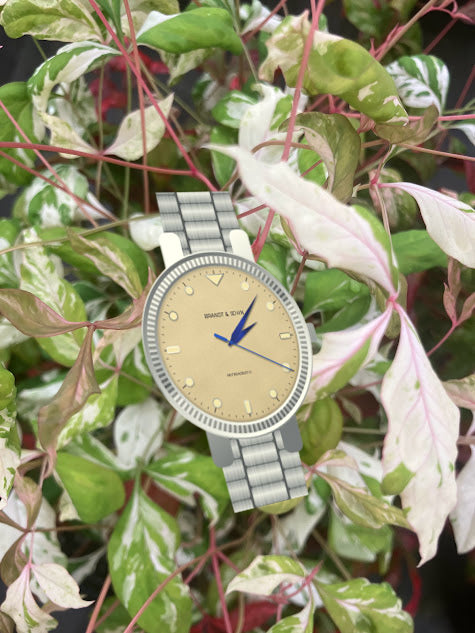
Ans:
2 h 07 min 20 s
